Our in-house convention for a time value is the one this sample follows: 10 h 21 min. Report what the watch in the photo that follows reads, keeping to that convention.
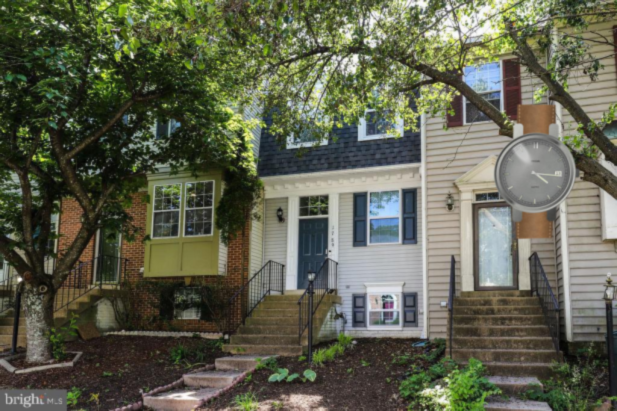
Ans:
4 h 16 min
